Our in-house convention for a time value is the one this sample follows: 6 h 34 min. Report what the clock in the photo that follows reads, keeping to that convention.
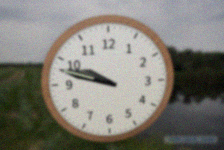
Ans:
9 h 48 min
